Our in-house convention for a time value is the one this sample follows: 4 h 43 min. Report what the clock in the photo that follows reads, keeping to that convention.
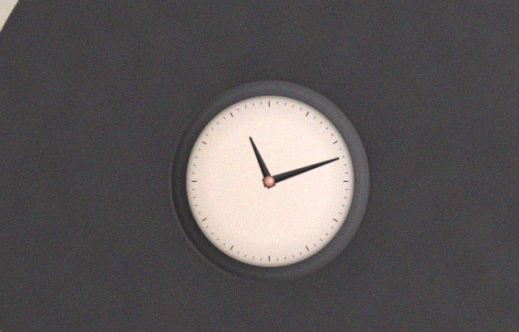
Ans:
11 h 12 min
